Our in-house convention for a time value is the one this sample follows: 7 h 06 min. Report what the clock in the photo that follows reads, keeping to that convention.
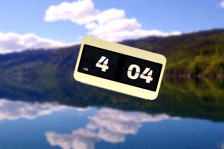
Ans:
4 h 04 min
